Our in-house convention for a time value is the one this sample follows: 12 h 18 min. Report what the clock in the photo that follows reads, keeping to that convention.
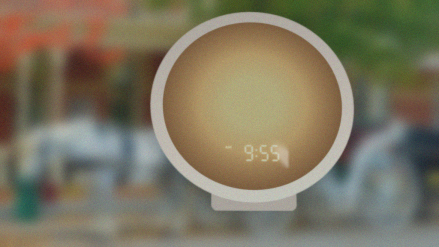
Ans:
9 h 55 min
